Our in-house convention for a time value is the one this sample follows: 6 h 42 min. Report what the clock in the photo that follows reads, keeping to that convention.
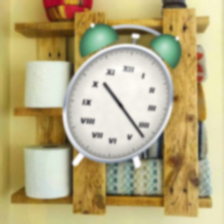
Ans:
10 h 22 min
